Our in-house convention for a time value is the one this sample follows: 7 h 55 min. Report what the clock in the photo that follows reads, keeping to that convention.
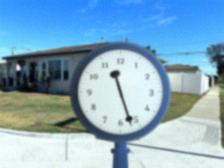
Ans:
11 h 27 min
